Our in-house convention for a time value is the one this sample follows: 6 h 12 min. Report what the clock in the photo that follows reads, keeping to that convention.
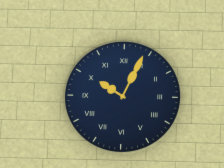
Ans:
10 h 04 min
